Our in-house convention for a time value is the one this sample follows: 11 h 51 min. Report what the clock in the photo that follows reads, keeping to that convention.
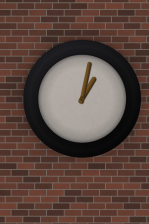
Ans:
1 h 02 min
